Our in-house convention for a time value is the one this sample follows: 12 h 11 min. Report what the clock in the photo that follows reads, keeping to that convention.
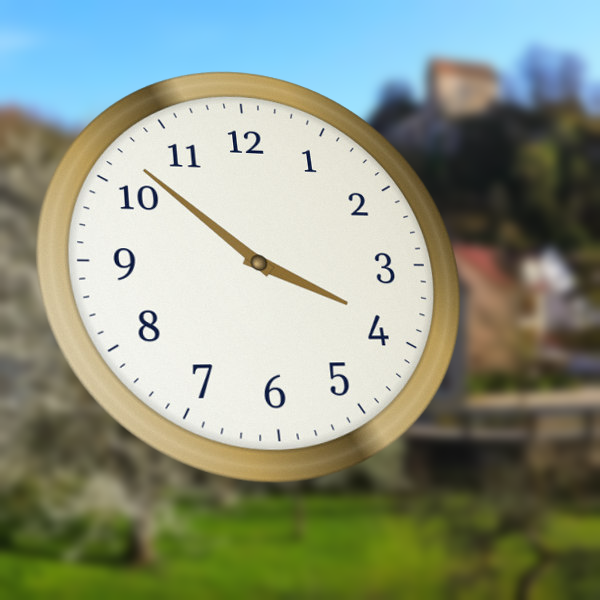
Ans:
3 h 52 min
